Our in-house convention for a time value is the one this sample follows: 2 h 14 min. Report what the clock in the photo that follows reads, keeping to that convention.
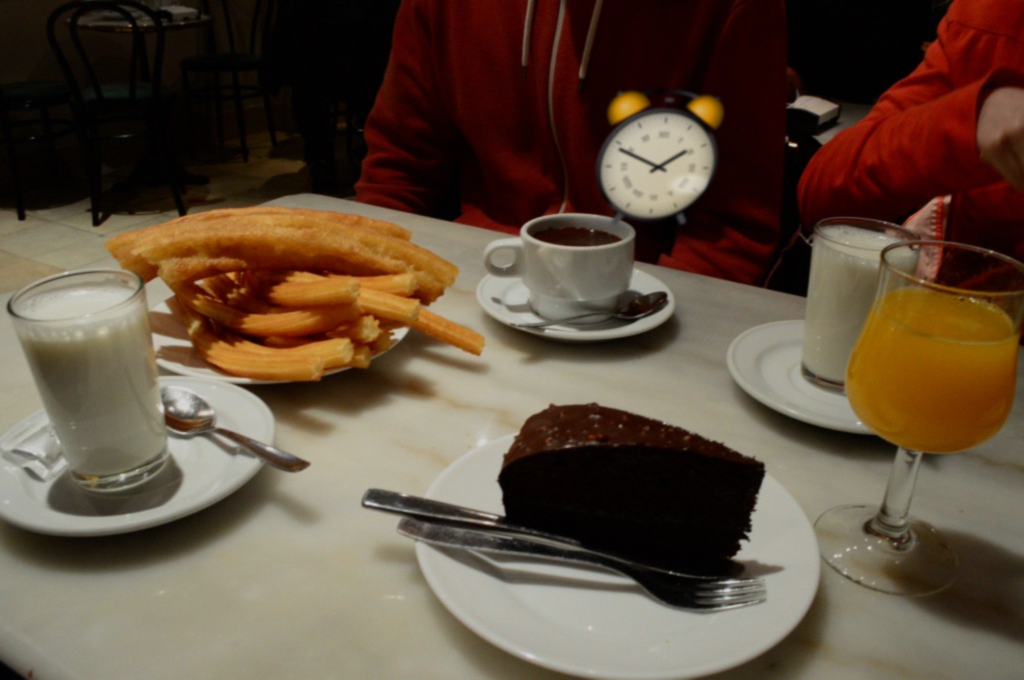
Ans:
1 h 49 min
